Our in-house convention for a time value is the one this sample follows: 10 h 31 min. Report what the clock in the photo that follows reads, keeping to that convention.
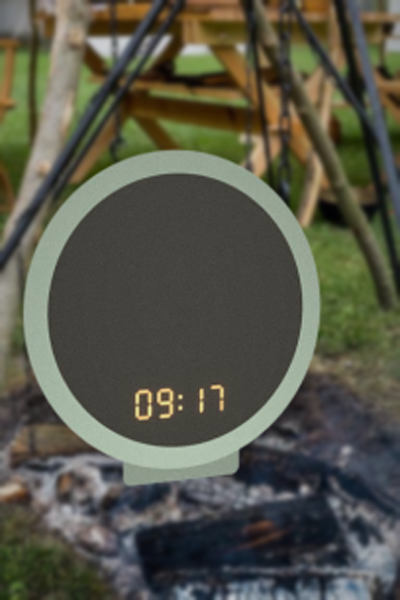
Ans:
9 h 17 min
